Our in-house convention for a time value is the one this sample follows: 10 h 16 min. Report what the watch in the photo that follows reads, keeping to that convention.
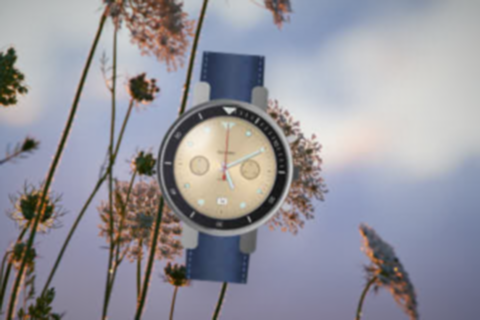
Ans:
5 h 10 min
